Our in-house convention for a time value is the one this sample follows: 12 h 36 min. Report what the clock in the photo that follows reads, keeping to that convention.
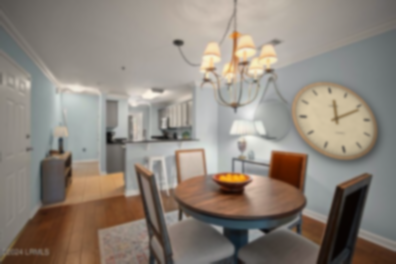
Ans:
12 h 11 min
